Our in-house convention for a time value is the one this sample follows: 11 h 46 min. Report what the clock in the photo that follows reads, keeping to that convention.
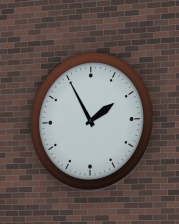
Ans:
1 h 55 min
